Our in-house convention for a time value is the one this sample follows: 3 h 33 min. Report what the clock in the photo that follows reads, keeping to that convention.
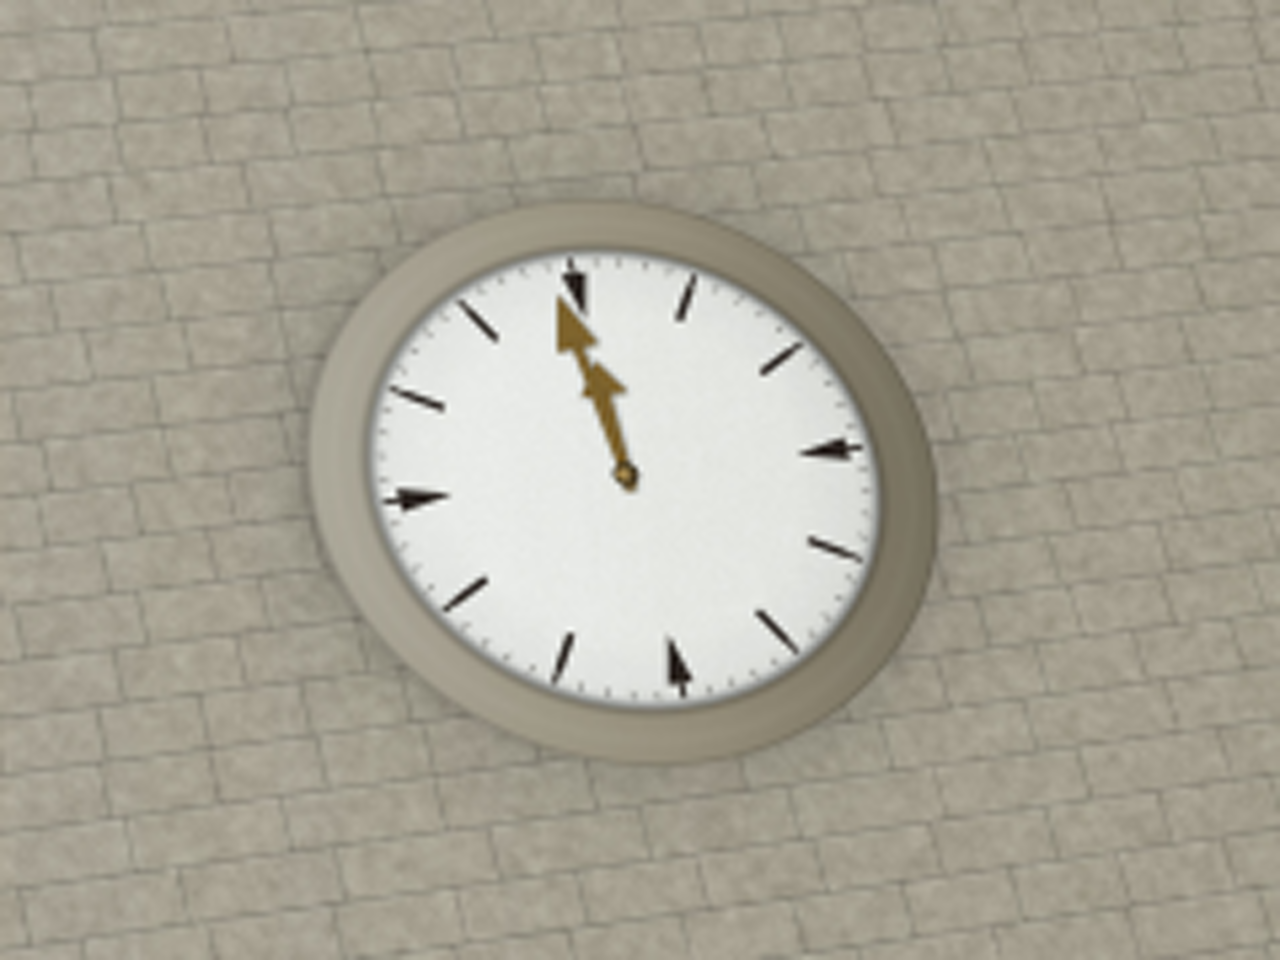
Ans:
11 h 59 min
